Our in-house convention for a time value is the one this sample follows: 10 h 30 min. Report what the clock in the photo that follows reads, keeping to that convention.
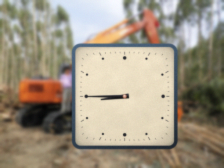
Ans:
8 h 45 min
